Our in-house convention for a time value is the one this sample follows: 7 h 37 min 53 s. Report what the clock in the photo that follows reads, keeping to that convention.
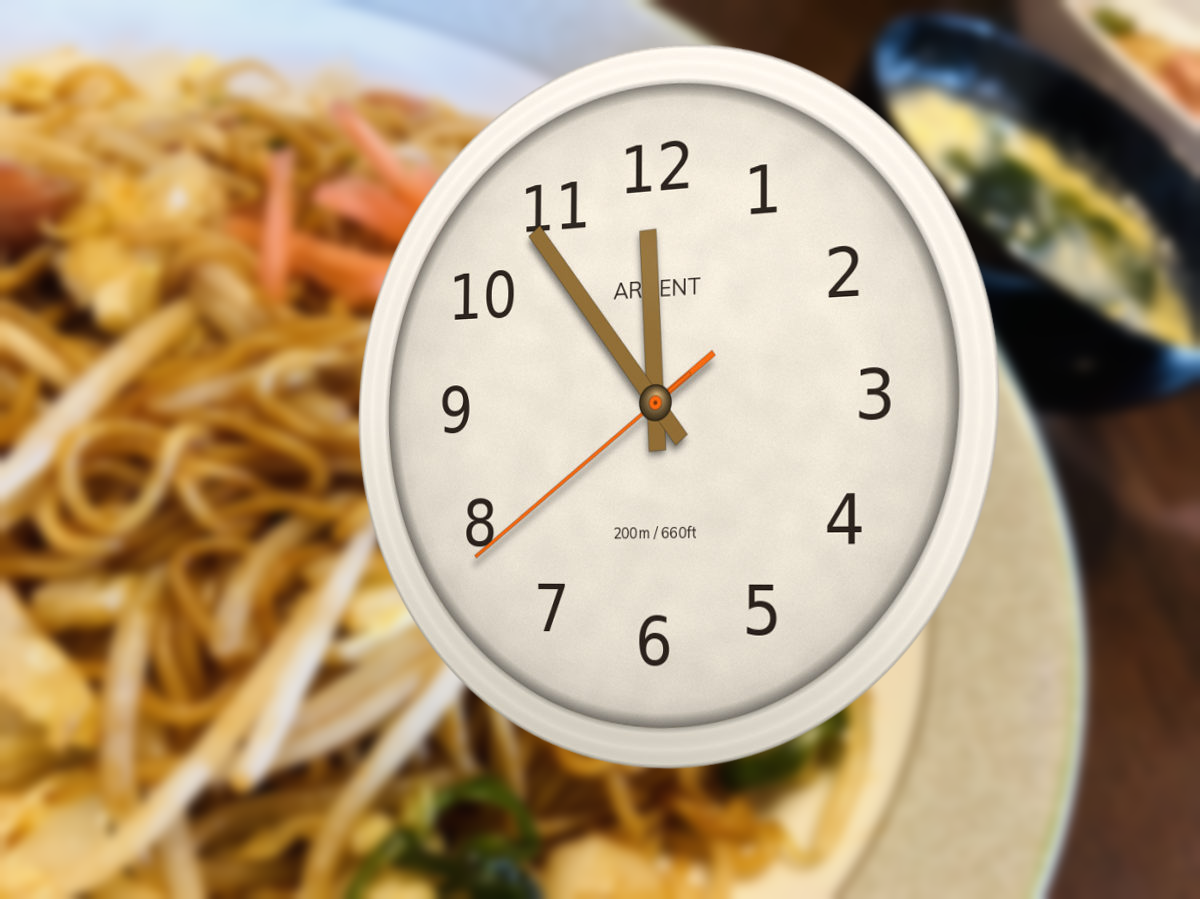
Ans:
11 h 53 min 39 s
